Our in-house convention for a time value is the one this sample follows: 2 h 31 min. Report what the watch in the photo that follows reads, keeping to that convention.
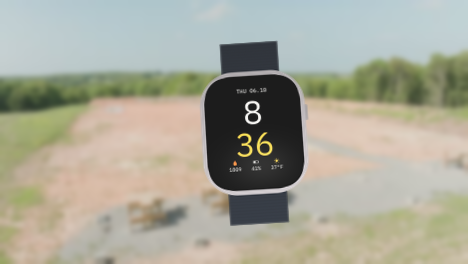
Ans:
8 h 36 min
